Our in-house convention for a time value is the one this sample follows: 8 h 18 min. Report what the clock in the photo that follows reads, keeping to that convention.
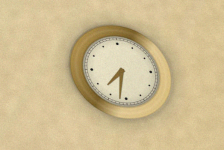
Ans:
7 h 32 min
